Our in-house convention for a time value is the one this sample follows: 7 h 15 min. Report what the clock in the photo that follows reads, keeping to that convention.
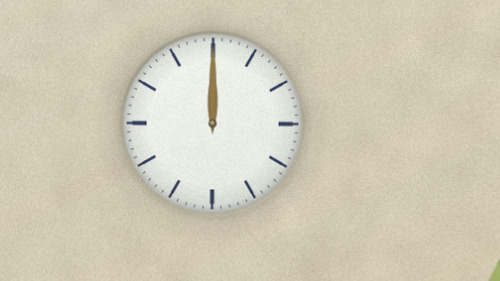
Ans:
12 h 00 min
